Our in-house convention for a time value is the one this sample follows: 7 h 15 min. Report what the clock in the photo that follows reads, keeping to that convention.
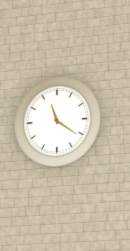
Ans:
11 h 21 min
